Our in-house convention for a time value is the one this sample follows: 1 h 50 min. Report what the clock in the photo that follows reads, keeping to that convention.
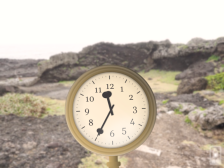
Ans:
11 h 35 min
